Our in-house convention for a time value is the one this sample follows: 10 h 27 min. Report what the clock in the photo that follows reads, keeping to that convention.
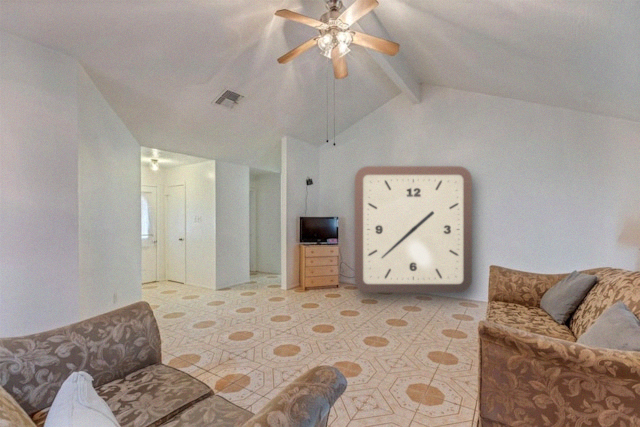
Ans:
1 h 38 min
